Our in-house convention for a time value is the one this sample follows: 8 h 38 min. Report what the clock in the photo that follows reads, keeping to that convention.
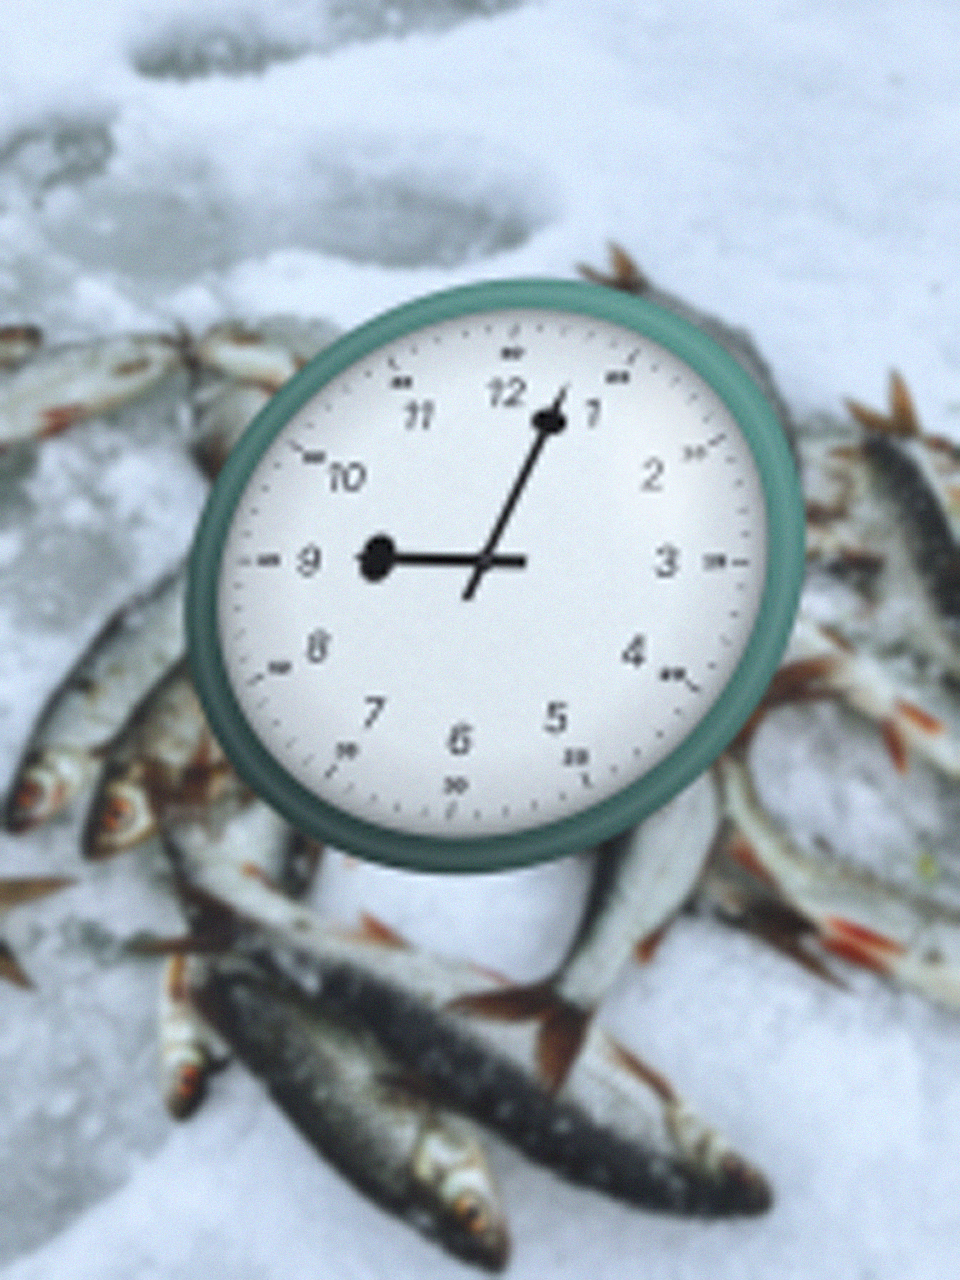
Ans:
9 h 03 min
